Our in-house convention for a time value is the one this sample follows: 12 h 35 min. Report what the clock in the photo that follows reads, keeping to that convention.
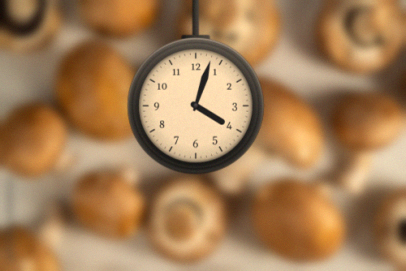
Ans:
4 h 03 min
